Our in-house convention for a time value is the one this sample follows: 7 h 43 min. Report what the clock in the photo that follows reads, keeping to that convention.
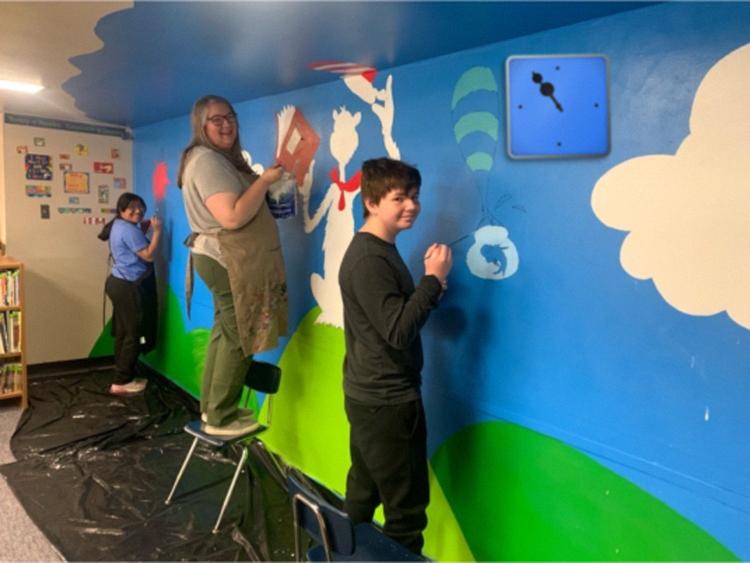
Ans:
10 h 54 min
